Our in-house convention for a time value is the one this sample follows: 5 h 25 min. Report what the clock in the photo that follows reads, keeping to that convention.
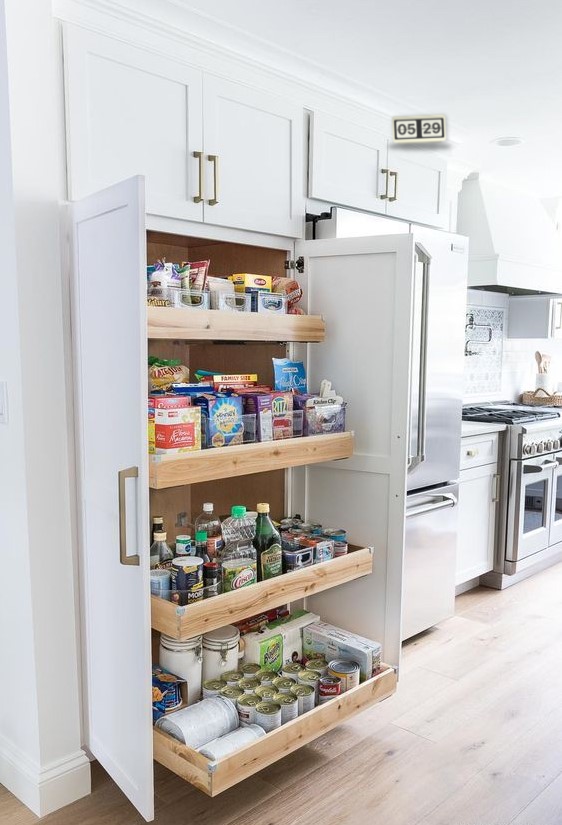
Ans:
5 h 29 min
